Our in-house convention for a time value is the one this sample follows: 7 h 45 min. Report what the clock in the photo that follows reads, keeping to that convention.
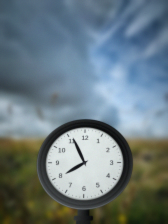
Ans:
7 h 56 min
